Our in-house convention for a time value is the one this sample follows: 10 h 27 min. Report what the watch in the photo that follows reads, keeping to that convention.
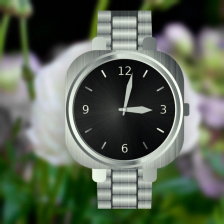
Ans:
3 h 02 min
